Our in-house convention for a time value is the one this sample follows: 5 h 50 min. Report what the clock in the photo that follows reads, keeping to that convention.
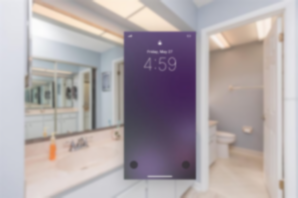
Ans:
4 h 59 min
